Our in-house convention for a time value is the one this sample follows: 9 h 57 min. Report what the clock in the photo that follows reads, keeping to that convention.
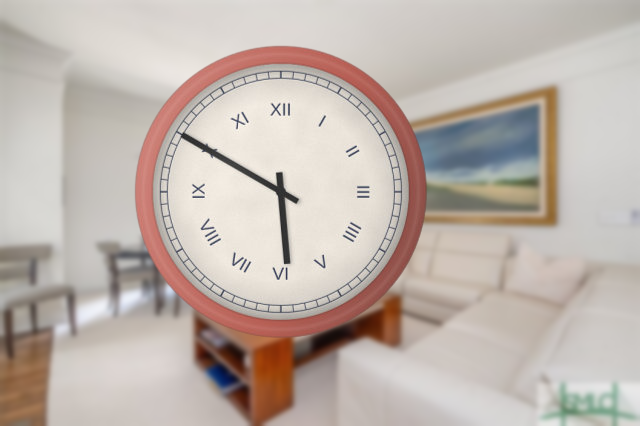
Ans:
5 h 50 min
